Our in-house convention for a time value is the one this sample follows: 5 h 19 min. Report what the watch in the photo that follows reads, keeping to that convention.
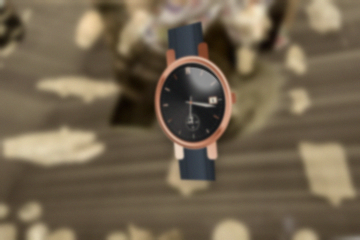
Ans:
6 h 17 min
